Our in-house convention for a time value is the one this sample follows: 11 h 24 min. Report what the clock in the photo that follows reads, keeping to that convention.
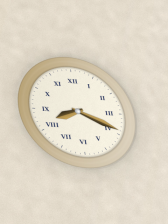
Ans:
8 h 19 min
